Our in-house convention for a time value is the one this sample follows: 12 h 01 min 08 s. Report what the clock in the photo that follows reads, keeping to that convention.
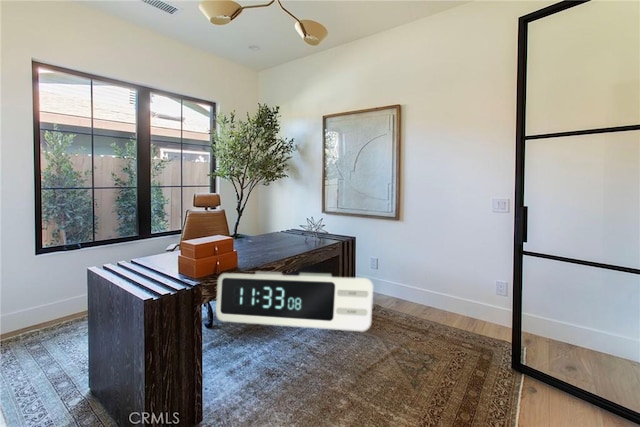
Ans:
11 h 33 min 08 s
